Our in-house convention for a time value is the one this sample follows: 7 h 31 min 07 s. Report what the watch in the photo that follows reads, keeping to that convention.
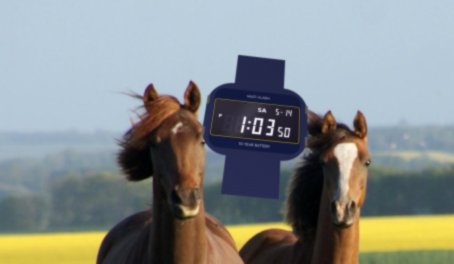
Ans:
1 h 03 min 50 s
